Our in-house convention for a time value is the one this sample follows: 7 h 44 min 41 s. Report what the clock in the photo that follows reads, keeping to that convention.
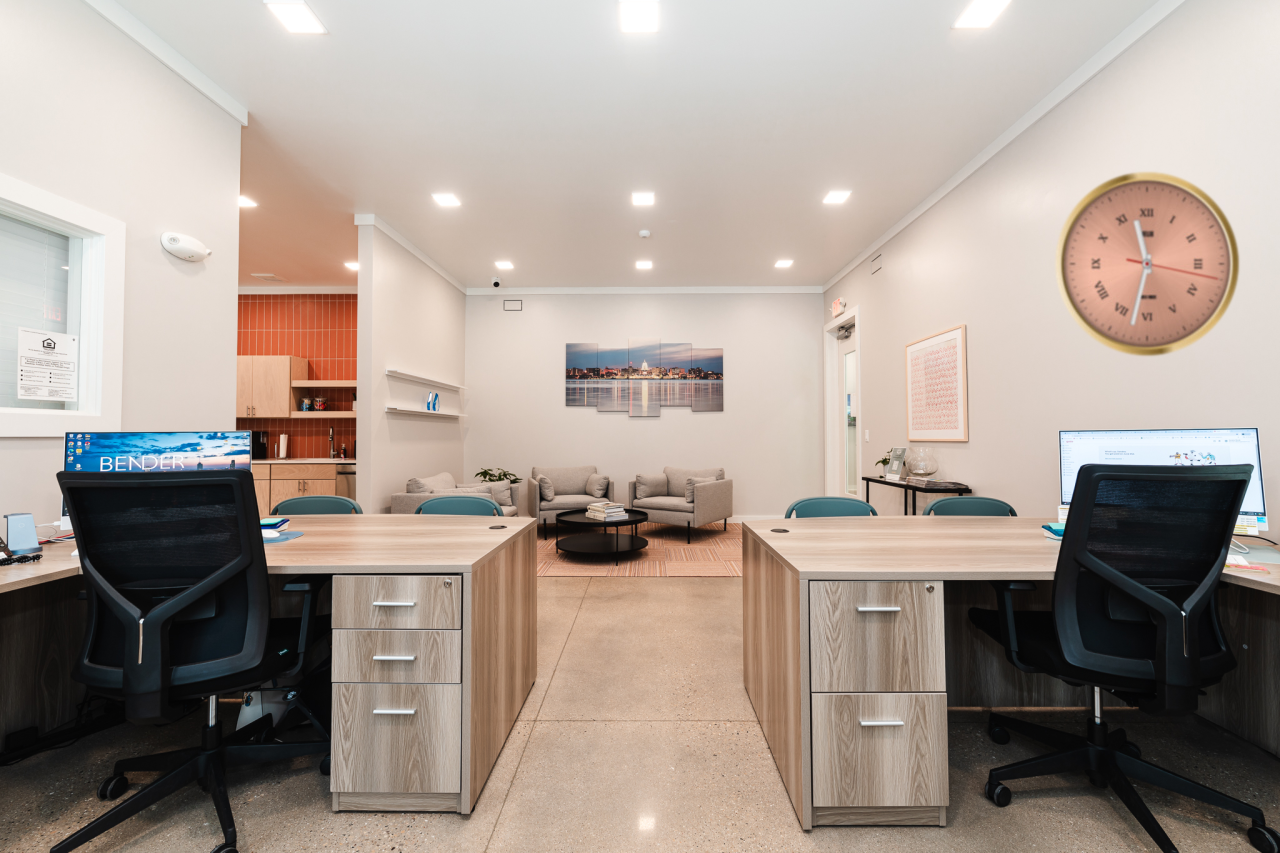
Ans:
11 h 32 min 17 s
